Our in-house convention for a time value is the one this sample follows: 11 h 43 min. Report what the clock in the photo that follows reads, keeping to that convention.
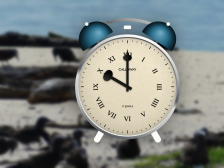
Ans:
10 h 00 min
